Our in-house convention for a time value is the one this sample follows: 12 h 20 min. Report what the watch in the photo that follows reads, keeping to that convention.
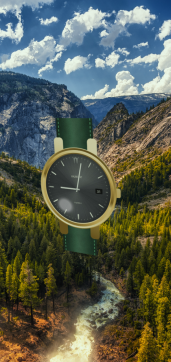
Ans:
9 h 02 min
